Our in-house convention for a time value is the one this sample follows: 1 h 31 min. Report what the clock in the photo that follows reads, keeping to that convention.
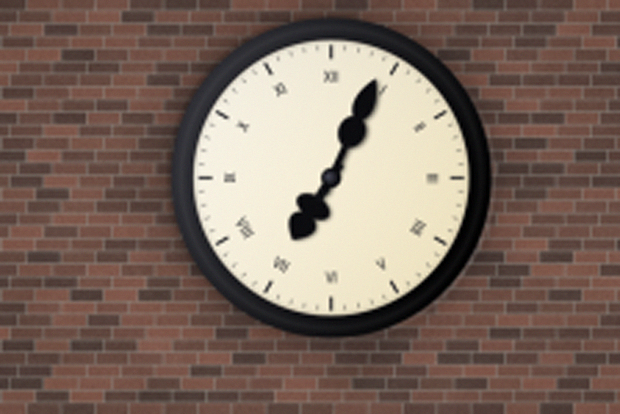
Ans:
7 h 04 min
